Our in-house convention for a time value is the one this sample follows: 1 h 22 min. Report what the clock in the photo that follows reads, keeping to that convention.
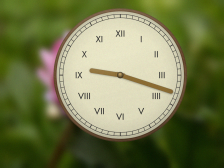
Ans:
9 h 18 min
